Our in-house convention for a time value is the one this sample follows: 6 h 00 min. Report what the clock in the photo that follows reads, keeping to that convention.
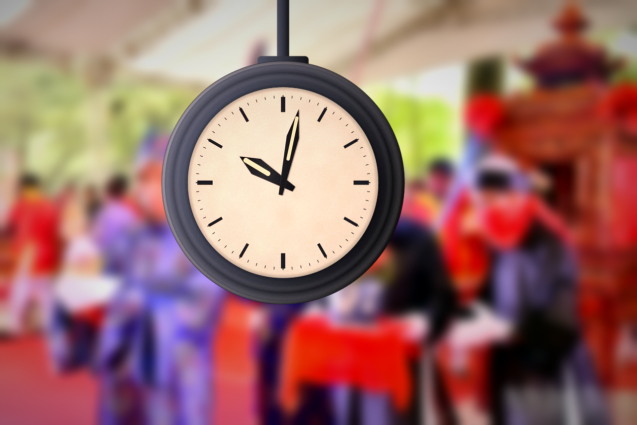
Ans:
10 h 02 min
